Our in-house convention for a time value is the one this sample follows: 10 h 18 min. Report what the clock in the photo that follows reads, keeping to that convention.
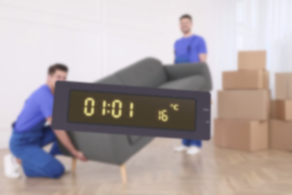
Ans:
1 h 01 min
